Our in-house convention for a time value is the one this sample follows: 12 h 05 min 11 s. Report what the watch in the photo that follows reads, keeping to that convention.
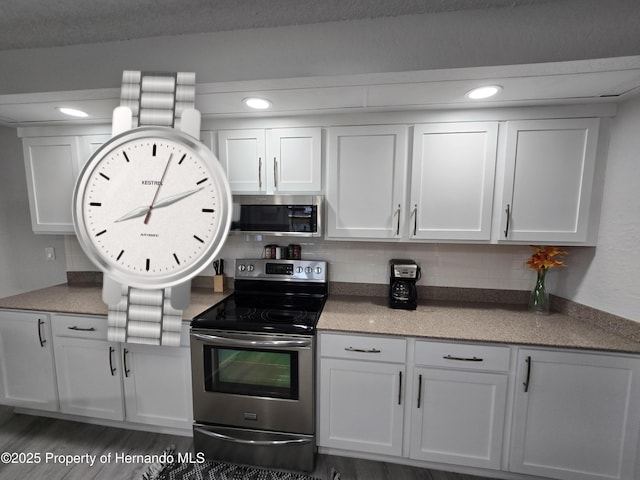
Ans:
8 h 11 min 03 s
